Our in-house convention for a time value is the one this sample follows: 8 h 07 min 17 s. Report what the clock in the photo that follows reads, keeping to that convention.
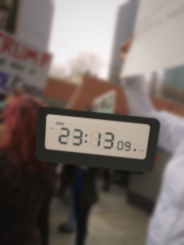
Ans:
23 h 13 min 09 s
